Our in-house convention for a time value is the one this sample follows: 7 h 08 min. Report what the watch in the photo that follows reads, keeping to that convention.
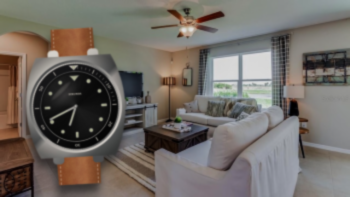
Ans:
6 h 41 min
